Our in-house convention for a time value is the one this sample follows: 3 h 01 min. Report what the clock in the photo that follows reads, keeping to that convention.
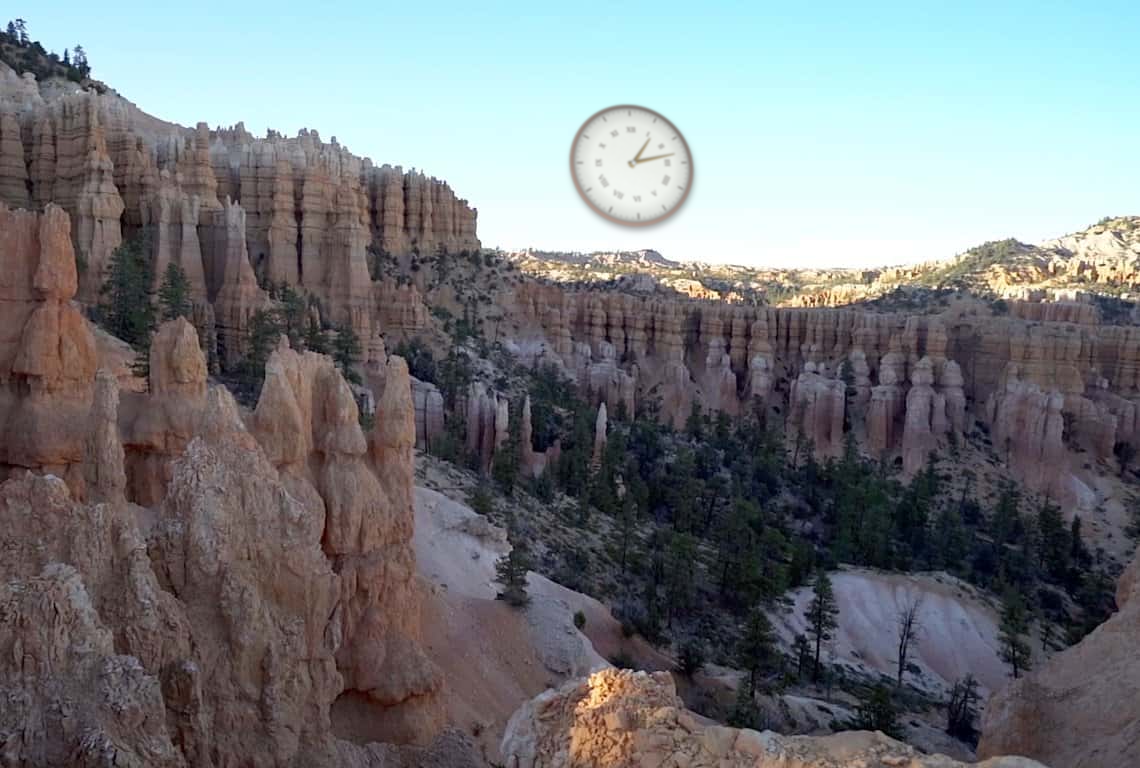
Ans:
1 h 13 min
